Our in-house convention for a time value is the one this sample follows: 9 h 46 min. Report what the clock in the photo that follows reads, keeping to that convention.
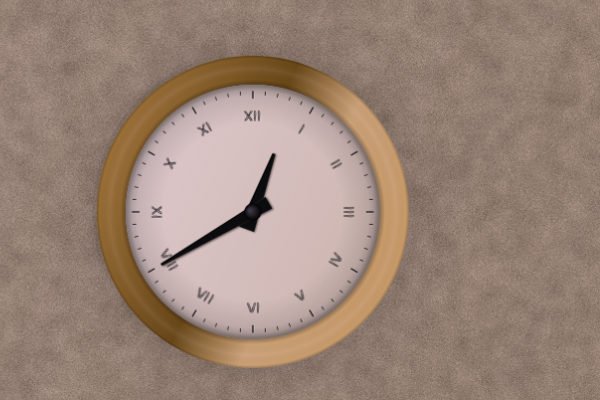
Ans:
12 h 40 min
